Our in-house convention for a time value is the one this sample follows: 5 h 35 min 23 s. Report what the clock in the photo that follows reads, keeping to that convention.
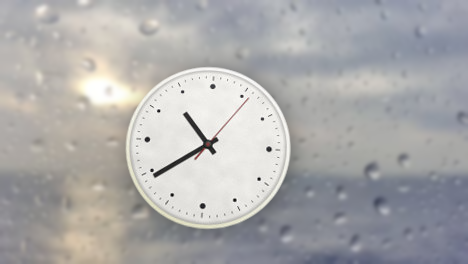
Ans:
10 h 39 min 06 s
